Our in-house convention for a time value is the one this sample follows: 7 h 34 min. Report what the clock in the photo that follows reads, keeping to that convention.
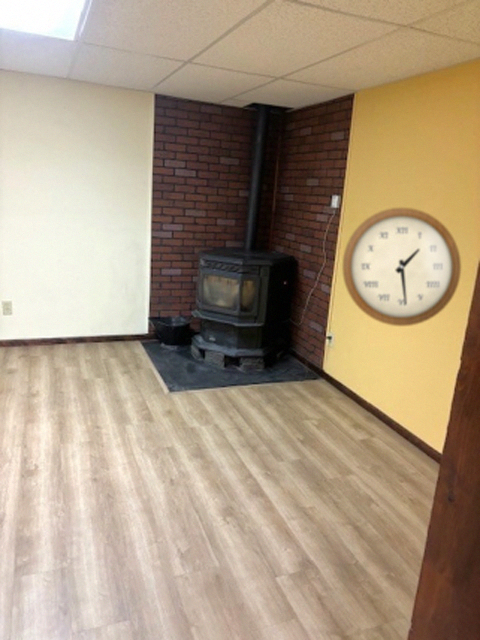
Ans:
1 h 29 min
